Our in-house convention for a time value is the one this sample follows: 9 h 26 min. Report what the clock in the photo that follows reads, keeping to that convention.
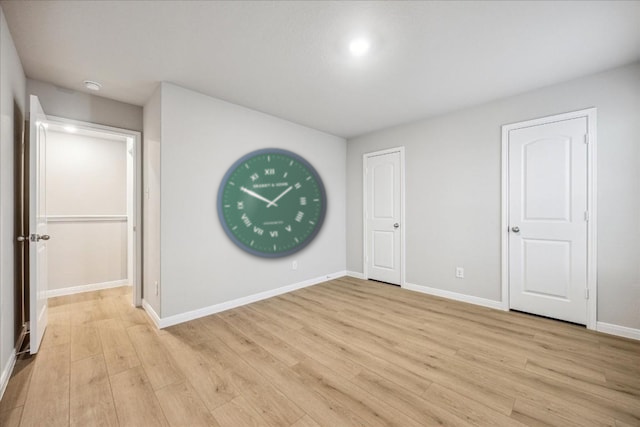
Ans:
1 h 50 min
